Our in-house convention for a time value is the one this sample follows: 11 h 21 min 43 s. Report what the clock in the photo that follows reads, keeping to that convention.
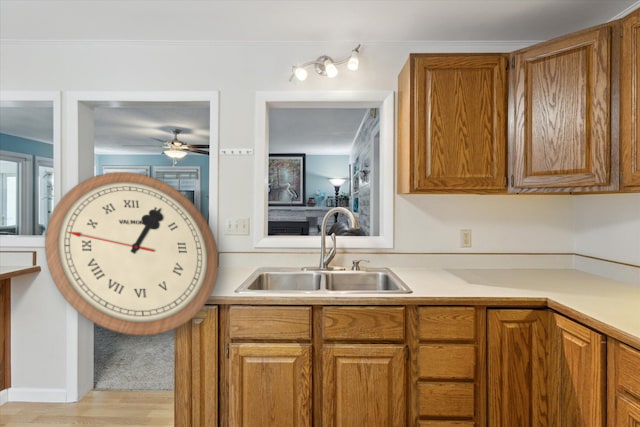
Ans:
1 h 05 min 47 s
